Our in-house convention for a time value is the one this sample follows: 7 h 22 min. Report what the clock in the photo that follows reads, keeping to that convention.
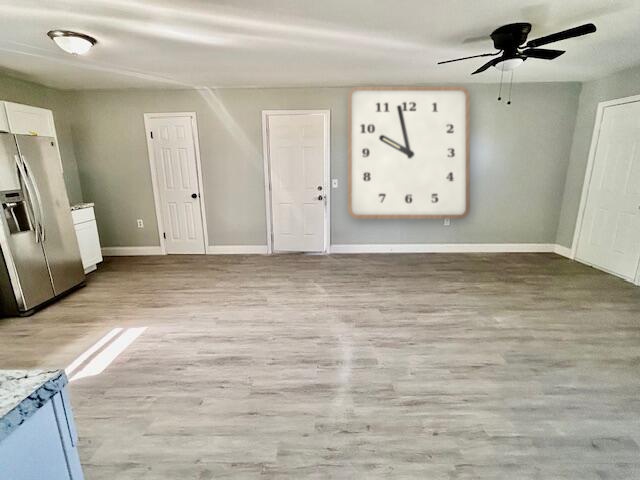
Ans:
9 h 58 min
